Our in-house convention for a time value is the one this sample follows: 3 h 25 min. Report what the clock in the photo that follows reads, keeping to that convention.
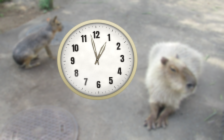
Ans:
12 h 58 min
